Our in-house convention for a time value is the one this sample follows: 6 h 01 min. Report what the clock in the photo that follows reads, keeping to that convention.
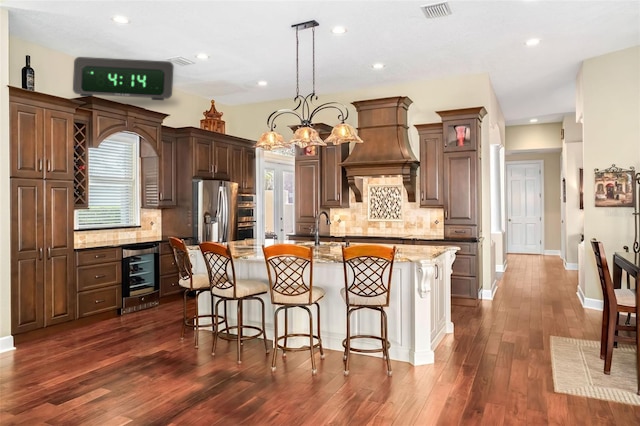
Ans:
4 h 14 min
